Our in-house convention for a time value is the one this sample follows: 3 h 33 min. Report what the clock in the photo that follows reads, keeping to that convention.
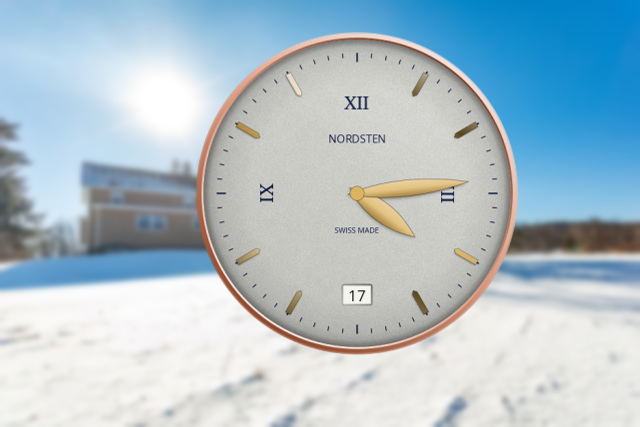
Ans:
4 h 14 min
